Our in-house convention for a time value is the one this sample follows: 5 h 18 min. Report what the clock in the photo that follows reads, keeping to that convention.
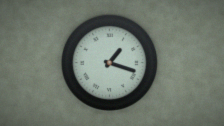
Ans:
1 h 18 min
